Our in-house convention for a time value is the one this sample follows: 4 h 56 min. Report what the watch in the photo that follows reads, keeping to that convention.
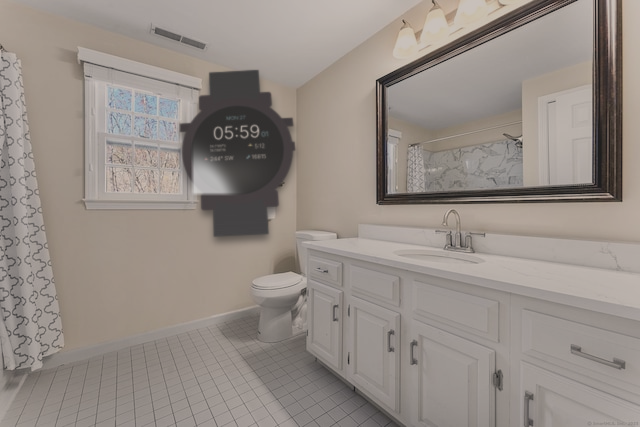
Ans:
5 h 59 min
